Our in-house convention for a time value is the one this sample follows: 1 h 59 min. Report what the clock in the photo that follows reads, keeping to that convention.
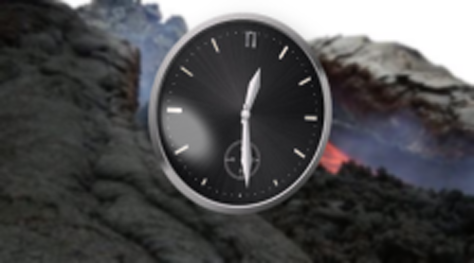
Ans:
12 h 29 min
